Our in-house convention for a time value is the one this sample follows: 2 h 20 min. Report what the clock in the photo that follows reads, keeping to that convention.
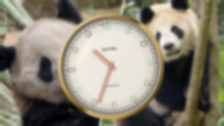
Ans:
10 h 34 min
